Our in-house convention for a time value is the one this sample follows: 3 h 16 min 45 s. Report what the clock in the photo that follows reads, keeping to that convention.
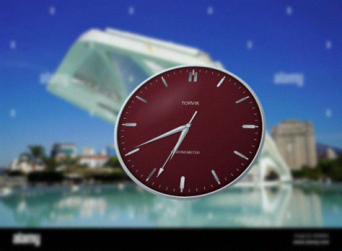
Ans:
6 h 40 min 34 s
